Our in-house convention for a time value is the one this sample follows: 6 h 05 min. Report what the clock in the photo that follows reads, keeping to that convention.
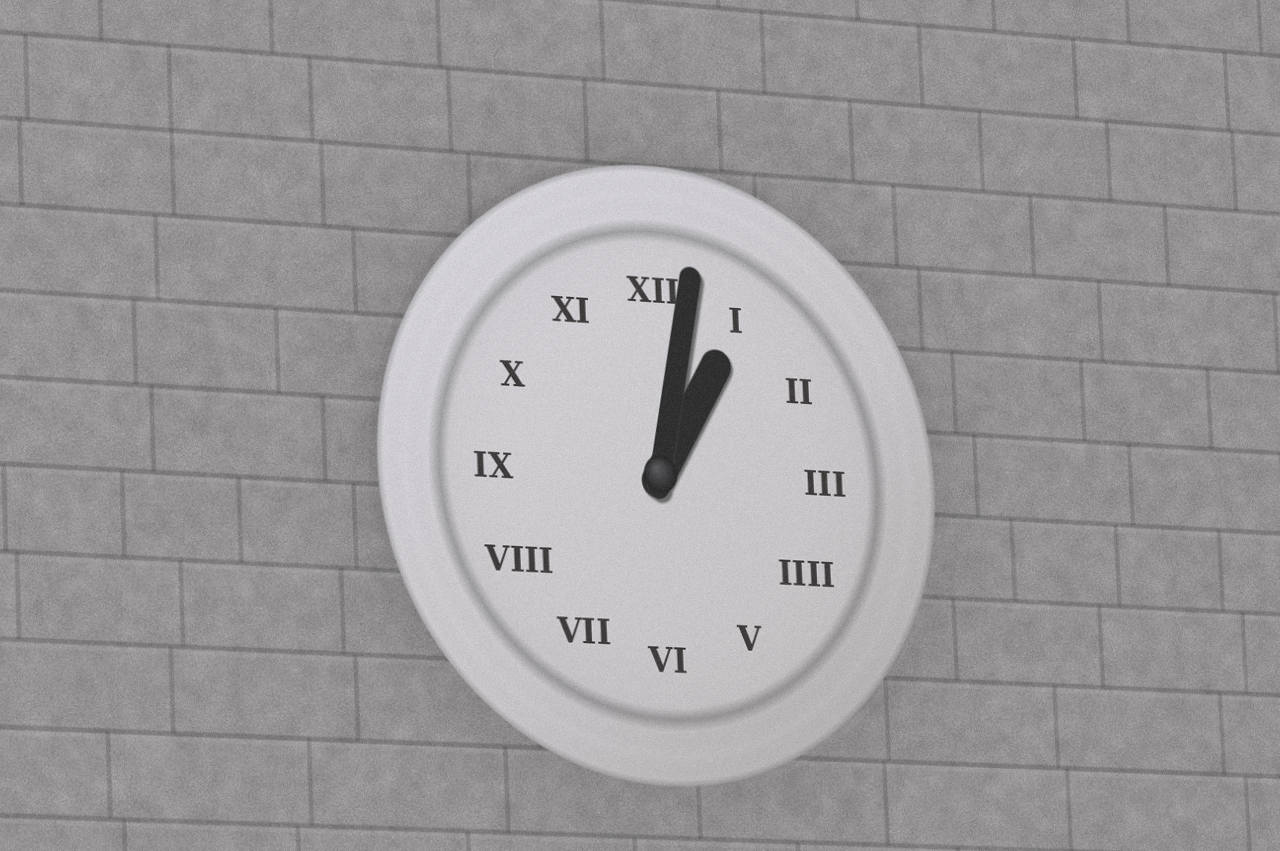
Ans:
1 h 02 min
